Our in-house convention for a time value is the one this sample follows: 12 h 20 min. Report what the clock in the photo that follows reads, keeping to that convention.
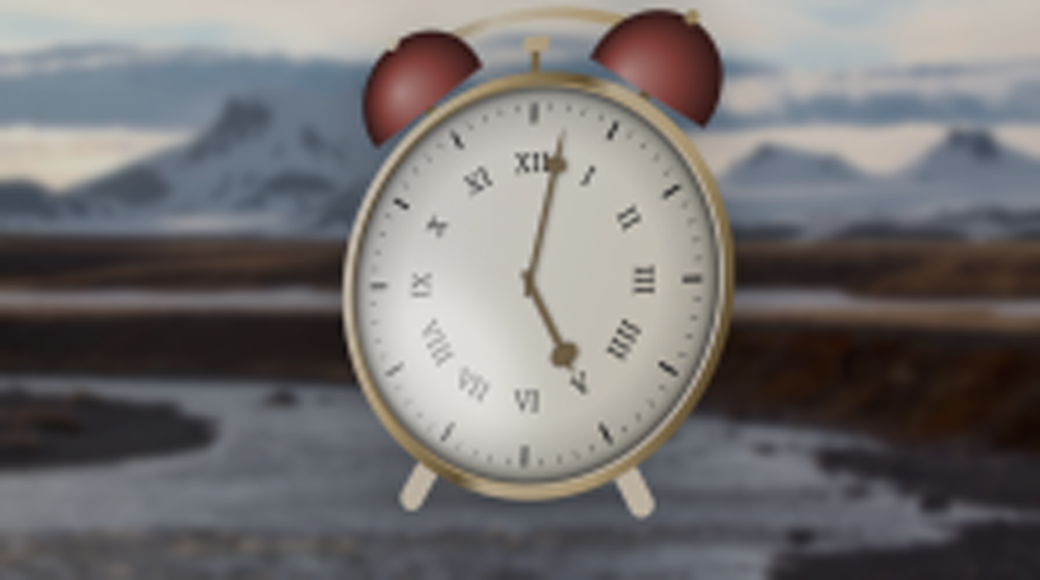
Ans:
5 h 02 min
